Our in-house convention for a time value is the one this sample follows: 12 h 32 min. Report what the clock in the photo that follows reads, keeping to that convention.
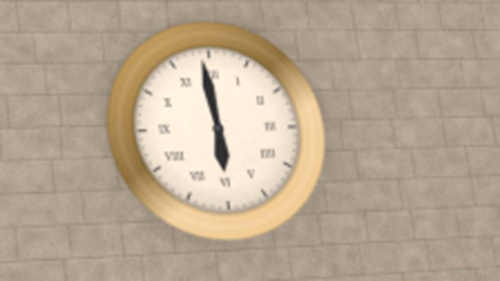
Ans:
5 h 59 min
